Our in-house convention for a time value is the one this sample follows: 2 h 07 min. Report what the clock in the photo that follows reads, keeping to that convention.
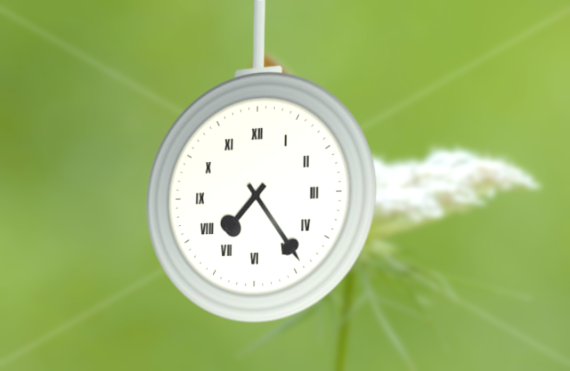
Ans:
7 h 24 min
